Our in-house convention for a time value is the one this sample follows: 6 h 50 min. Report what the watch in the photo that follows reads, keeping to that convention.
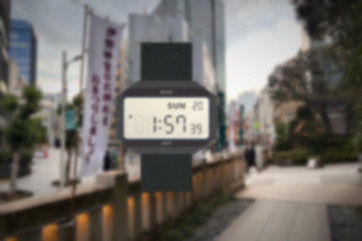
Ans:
1 h 57 min
